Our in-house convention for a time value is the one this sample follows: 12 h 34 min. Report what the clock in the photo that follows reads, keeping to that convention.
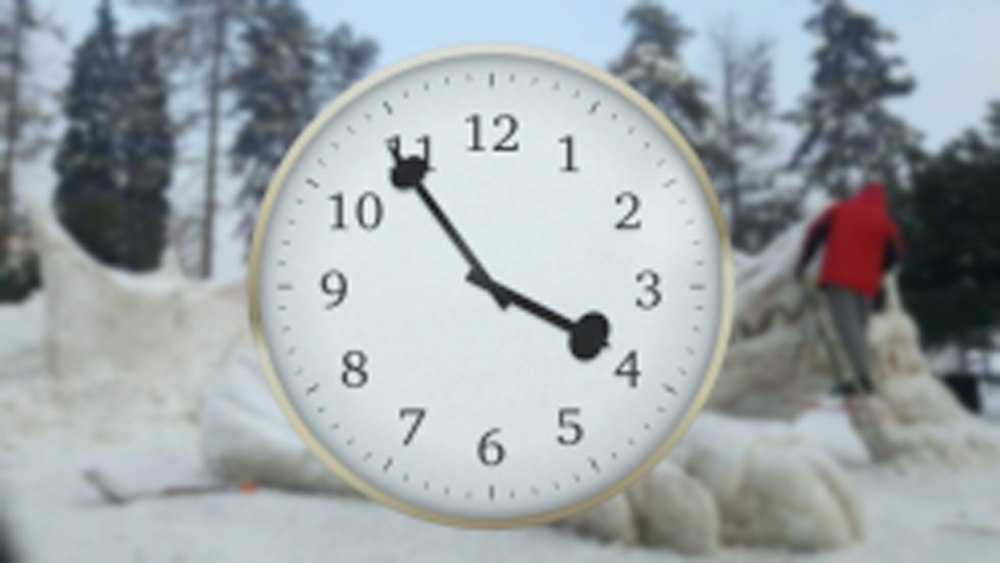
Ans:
3 h 54 min
